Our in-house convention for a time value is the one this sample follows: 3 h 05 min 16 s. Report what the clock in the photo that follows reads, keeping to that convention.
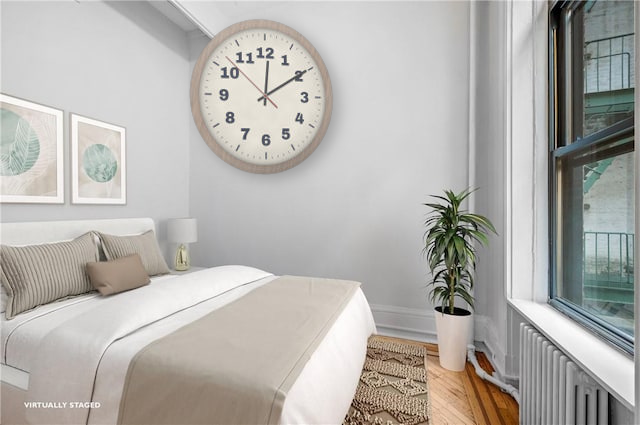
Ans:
12 h 09 min 52 s
